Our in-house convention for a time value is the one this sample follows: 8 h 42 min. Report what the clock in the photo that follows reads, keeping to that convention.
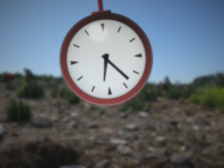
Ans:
6 h 23 min
